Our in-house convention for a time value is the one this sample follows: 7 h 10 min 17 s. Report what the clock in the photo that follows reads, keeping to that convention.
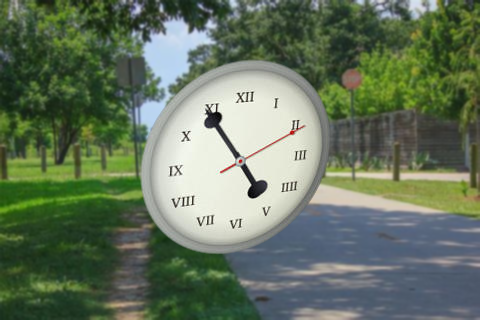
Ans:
4 h 54 min 11 s
